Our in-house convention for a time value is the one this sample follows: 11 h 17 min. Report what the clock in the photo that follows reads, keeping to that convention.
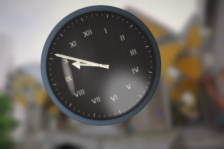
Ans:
9 h 51 min
